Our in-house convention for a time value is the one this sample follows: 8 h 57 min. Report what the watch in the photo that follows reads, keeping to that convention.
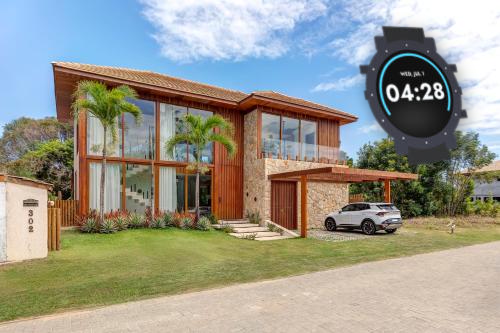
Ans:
4 h 28 min
